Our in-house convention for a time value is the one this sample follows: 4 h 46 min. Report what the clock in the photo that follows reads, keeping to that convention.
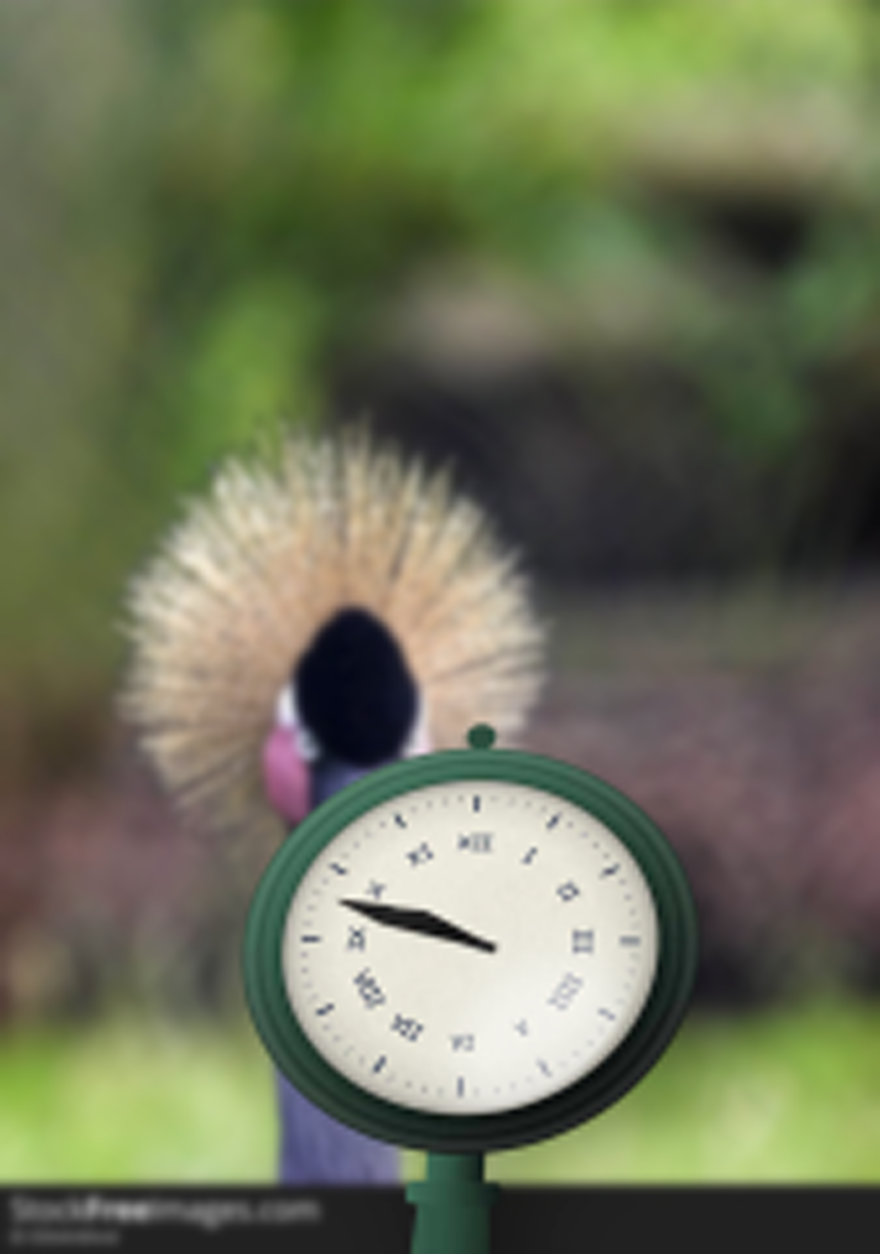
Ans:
9 h 48 min
